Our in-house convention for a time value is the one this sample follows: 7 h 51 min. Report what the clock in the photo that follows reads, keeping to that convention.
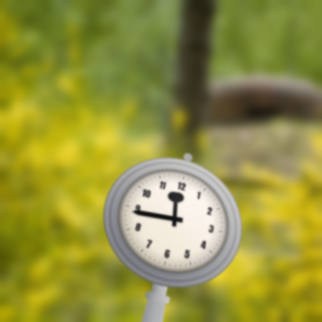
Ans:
11 h 44 min
